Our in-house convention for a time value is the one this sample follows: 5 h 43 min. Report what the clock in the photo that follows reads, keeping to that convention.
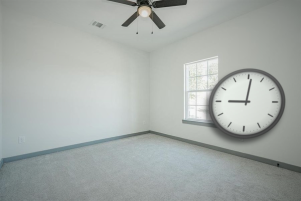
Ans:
9 h 01 min
